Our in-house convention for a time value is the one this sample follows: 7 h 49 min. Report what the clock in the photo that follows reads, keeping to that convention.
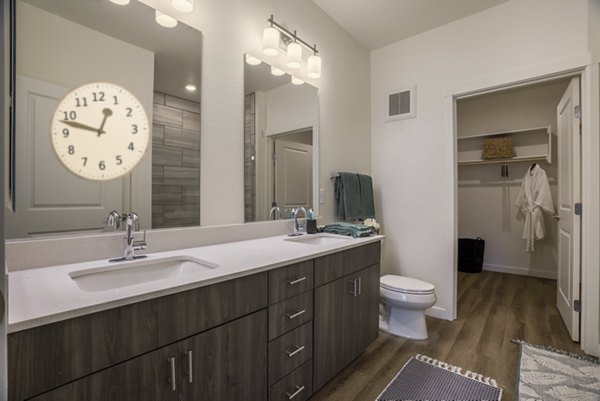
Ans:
12 h 48 min
